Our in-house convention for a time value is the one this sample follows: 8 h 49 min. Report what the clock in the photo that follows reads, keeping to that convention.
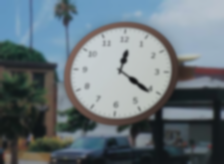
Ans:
12 h 21 min
